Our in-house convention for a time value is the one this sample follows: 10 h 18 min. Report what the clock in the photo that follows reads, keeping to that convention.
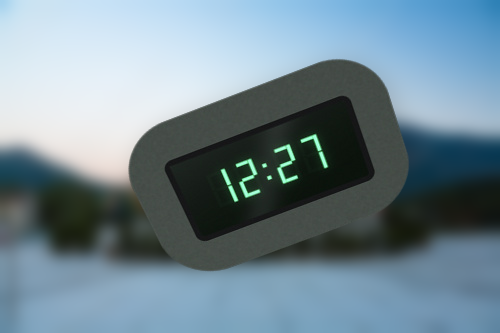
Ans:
12 h 27 min
